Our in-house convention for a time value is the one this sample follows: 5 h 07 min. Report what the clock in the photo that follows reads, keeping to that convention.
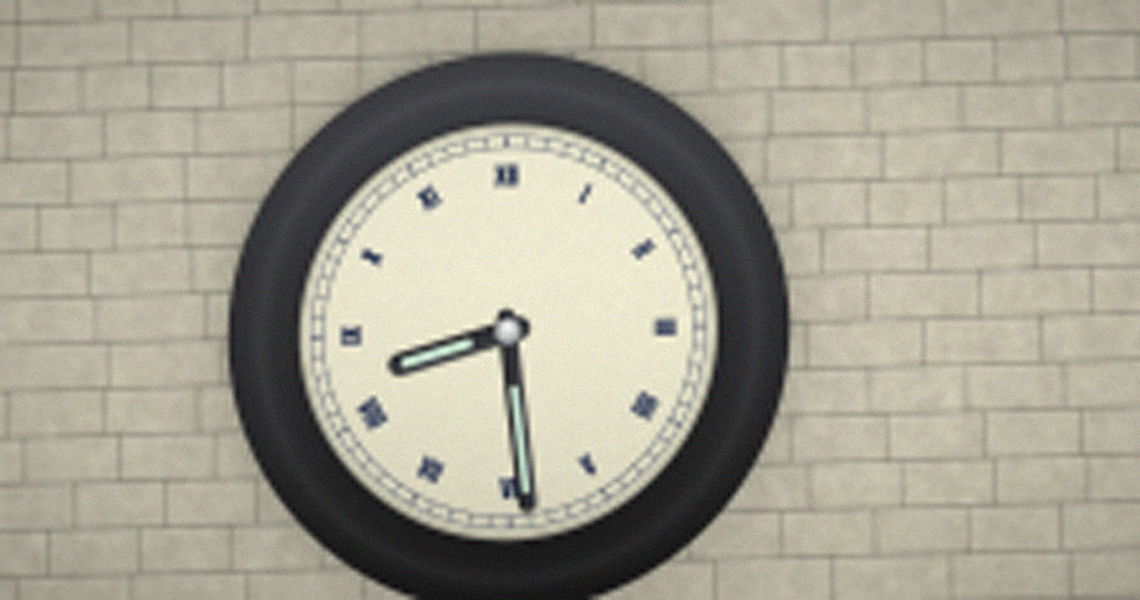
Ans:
8 h 29 min
